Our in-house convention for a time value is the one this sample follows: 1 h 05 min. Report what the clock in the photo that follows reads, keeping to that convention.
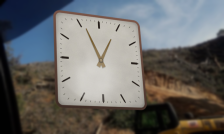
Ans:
12 h 56 min
